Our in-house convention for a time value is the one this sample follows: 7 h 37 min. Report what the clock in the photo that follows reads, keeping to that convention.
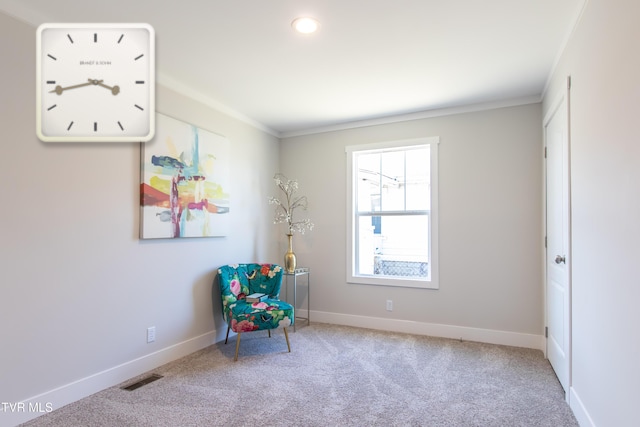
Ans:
3 h 43 min
